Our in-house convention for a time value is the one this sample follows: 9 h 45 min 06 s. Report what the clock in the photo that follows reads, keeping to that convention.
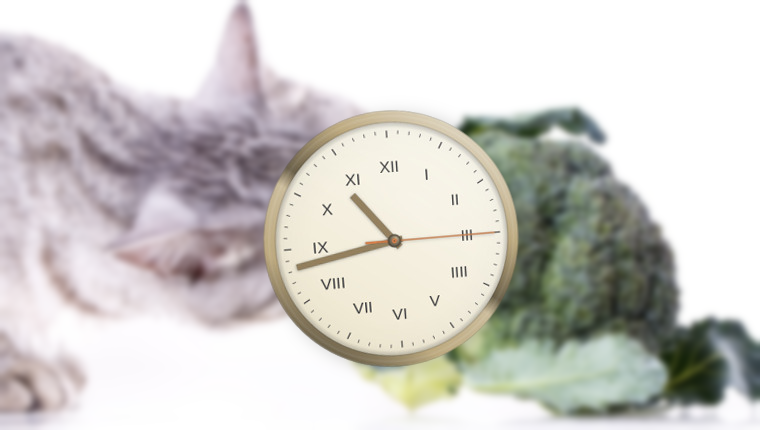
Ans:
10 h 43 min 15 s
